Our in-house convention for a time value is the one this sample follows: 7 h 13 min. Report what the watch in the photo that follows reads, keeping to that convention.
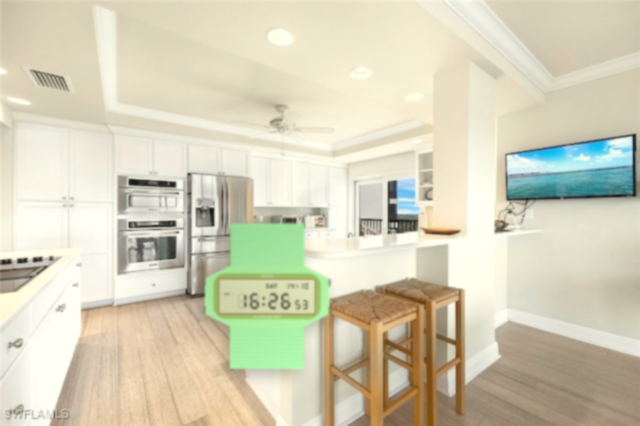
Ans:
16 h 26 min
